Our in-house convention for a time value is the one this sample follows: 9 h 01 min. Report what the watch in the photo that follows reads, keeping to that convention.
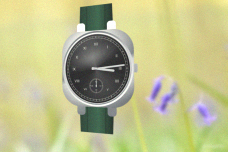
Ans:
3 h 14 min
